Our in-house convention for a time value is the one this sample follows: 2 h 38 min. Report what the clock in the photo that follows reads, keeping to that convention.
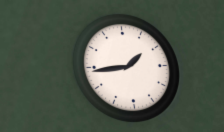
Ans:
1 h 44 min
